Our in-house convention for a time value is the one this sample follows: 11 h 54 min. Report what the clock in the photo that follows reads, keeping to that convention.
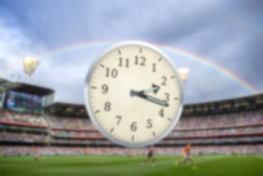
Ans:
2 h 17 min
